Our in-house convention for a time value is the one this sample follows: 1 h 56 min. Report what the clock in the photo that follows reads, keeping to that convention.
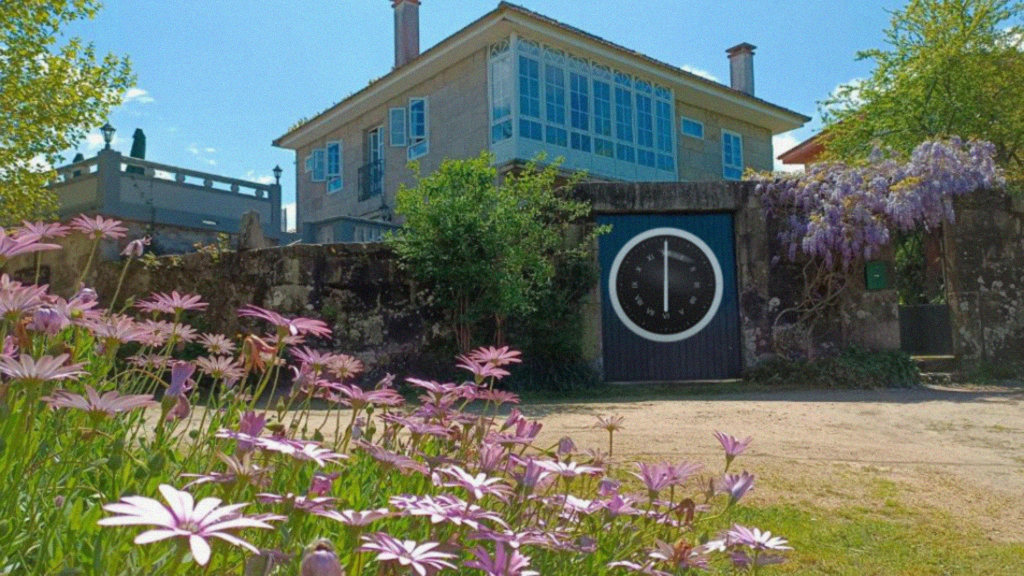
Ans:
6 h 00 min
